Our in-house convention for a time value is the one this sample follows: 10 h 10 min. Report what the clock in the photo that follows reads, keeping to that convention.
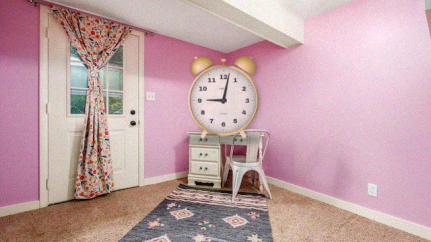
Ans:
9 h 02 min
